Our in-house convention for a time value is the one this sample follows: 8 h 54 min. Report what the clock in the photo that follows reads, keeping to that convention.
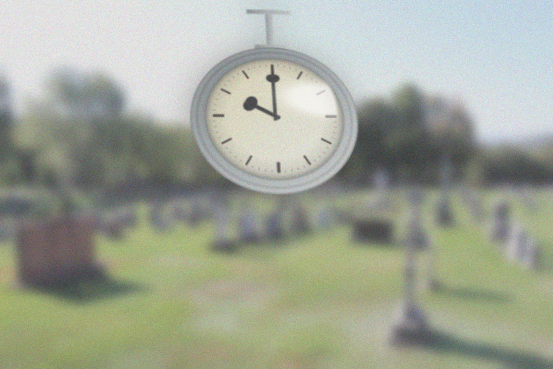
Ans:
10 h 00 min
